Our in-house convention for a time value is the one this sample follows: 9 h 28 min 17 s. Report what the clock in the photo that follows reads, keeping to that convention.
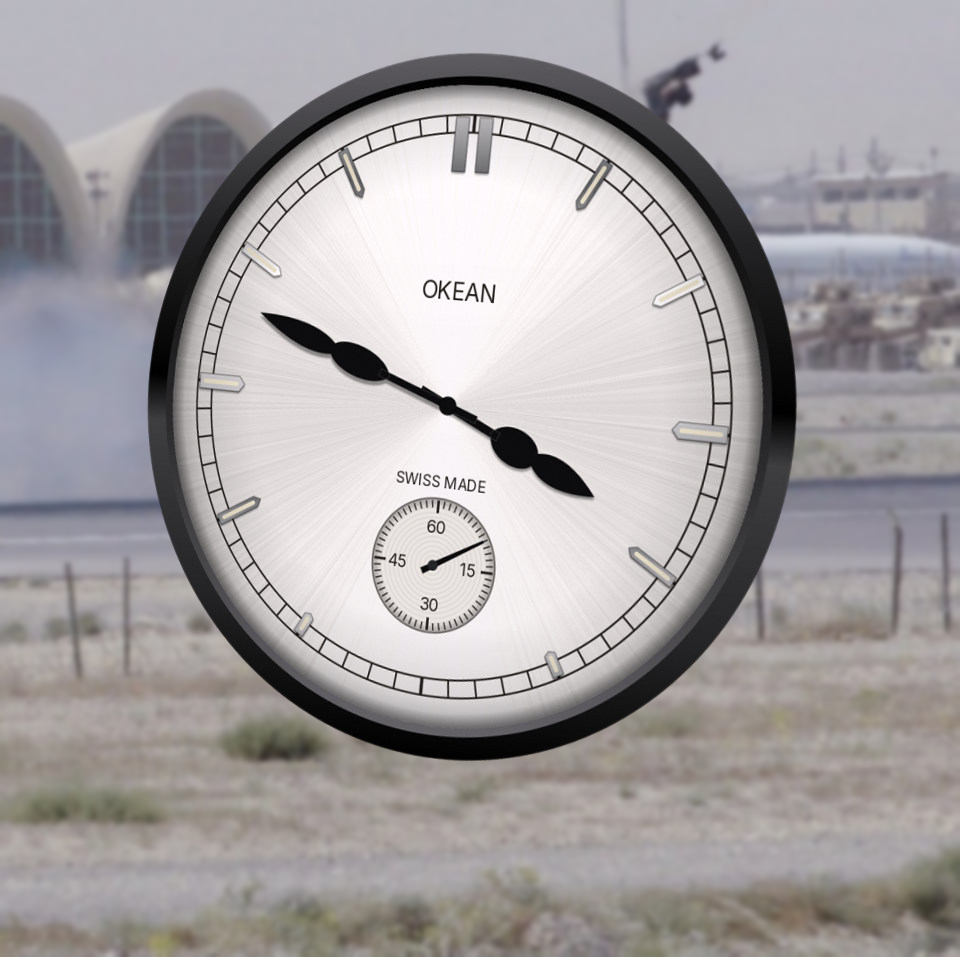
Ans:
3 h 48 min 10 s
